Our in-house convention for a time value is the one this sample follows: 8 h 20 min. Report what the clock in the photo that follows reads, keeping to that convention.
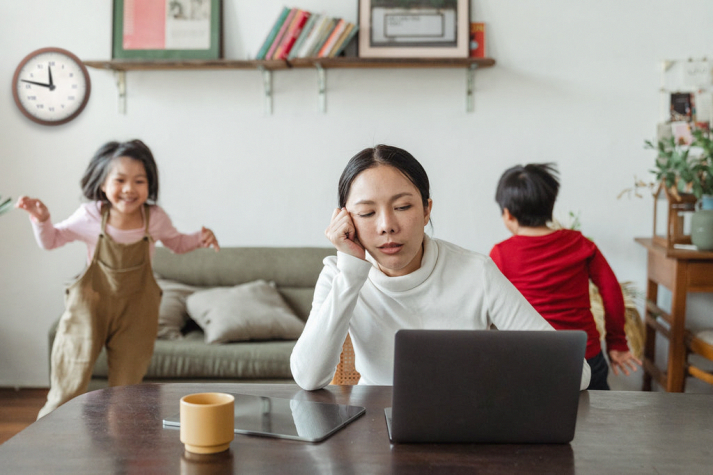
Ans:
11 h 47 min
